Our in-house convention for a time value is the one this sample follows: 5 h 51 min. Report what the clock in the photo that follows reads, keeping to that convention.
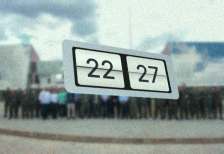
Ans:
22 h 27 min
